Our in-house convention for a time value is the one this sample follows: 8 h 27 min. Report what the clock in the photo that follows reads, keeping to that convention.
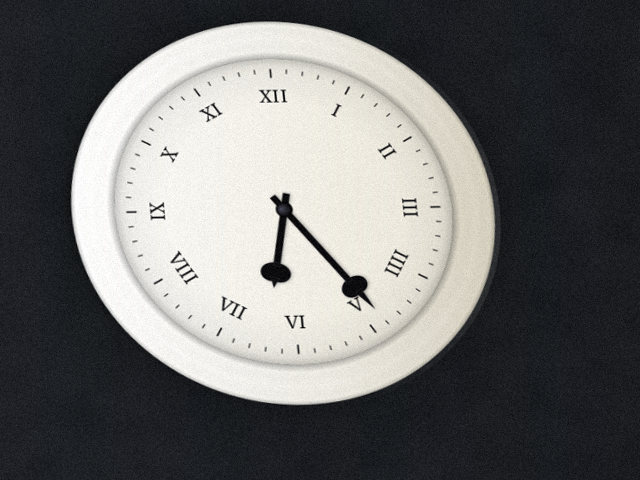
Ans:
6 h 24 min
